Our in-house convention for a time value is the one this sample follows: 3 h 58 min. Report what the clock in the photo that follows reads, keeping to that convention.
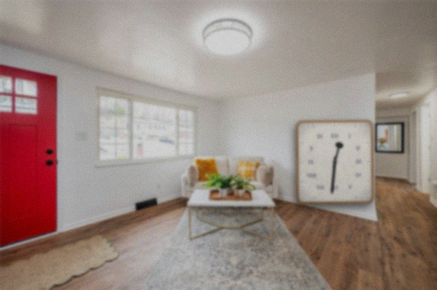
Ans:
12 h 31 min
